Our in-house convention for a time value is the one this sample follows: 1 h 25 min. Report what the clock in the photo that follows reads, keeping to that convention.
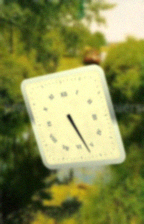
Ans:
5 h 27 min
